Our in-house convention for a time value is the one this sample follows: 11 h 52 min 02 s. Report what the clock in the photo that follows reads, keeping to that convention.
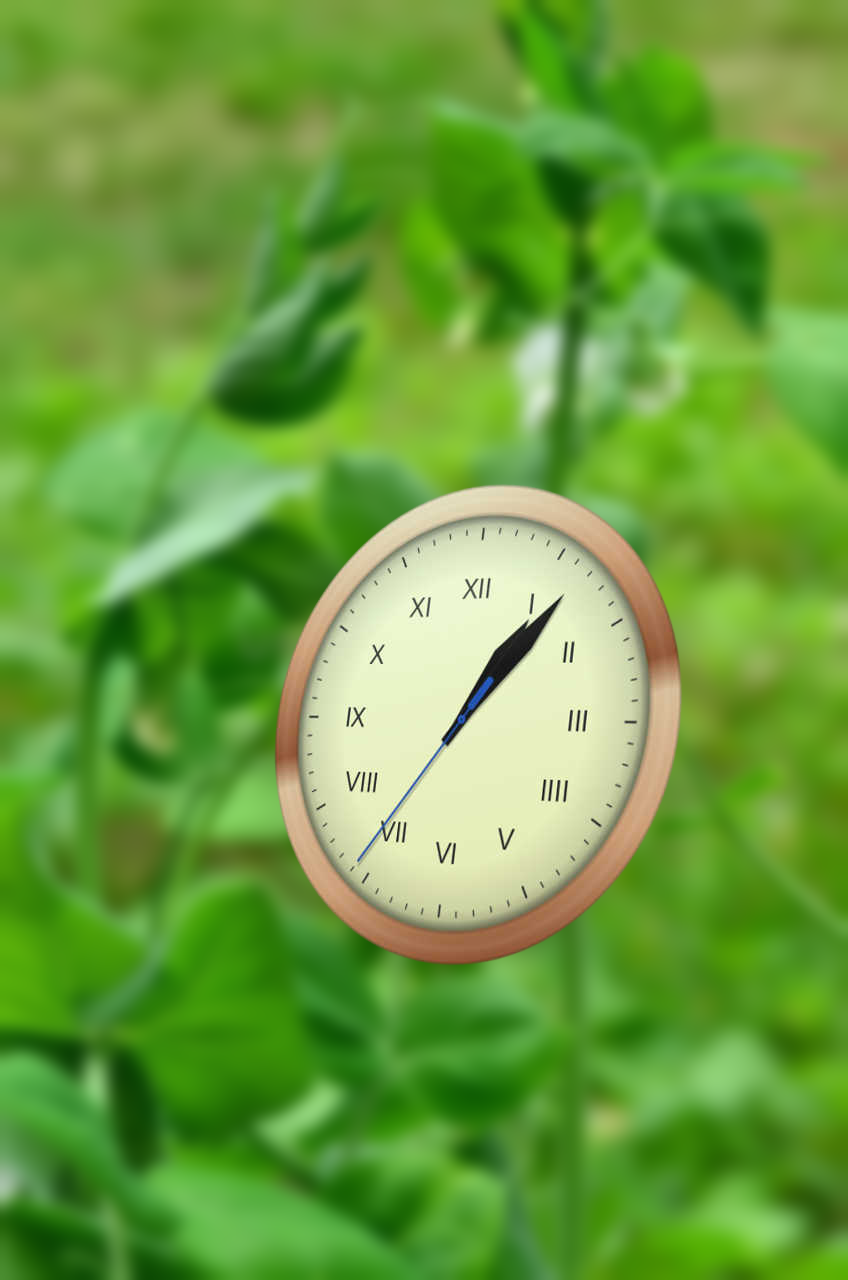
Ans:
1 h 06 min 36 s
